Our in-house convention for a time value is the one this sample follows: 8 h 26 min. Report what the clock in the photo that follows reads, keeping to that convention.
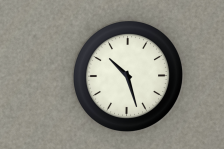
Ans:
10 h 27 min
